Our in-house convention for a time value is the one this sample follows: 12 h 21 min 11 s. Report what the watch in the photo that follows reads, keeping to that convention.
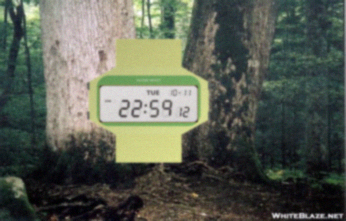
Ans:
22 h 59 min 12 s
